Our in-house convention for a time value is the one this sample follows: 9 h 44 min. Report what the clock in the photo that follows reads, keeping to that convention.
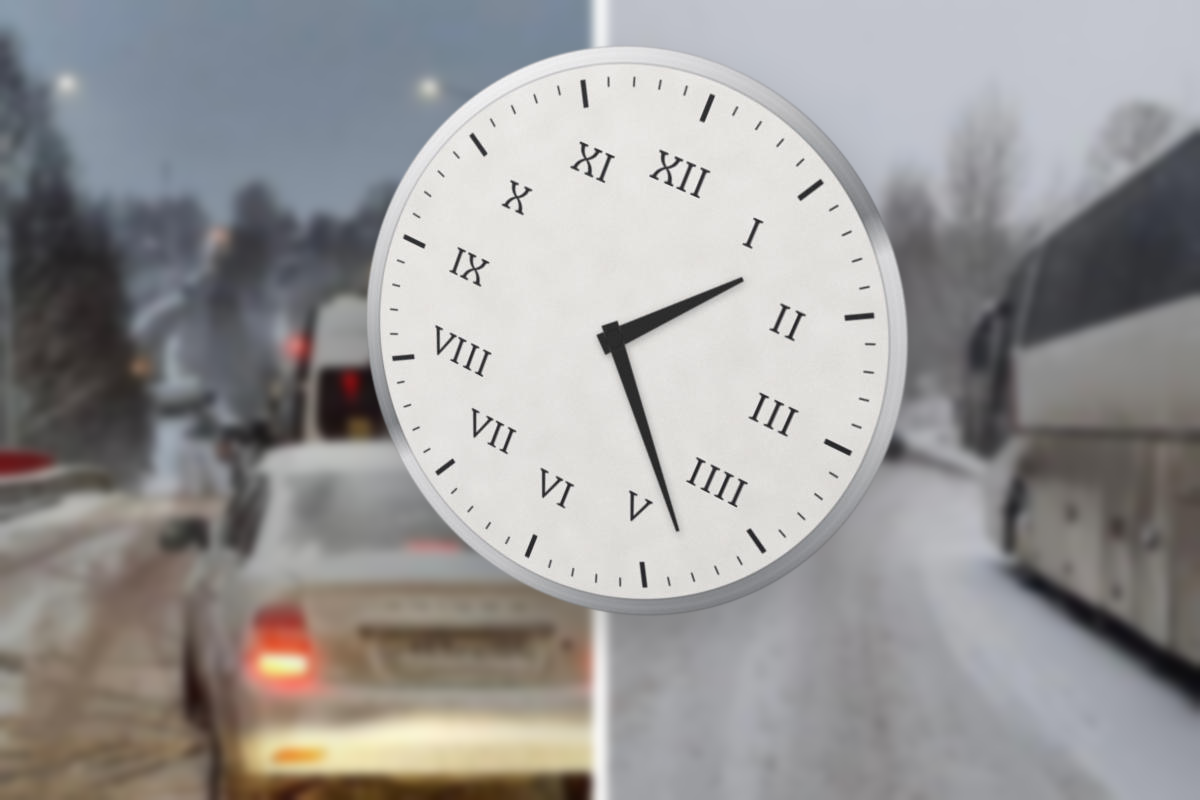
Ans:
1 h 23 min
